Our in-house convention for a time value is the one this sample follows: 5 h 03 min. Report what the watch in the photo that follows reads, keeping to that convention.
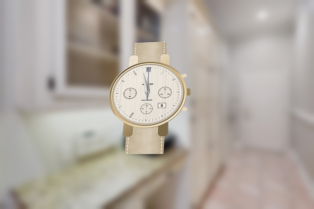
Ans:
11 h 58 min
